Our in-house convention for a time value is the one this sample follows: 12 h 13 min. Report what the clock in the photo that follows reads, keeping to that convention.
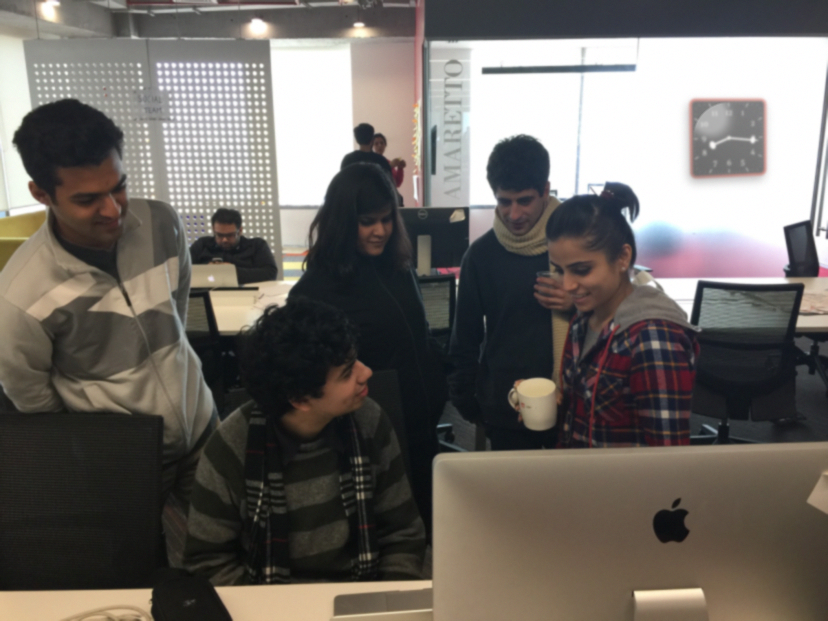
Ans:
8 h 16 min
